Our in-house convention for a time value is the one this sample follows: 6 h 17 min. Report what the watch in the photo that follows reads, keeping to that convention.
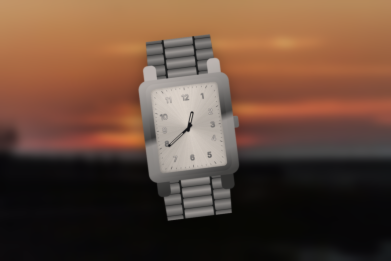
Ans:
12 h 39 min
